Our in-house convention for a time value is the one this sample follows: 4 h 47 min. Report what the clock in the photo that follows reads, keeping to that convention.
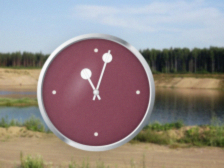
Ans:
11 h 03 min
